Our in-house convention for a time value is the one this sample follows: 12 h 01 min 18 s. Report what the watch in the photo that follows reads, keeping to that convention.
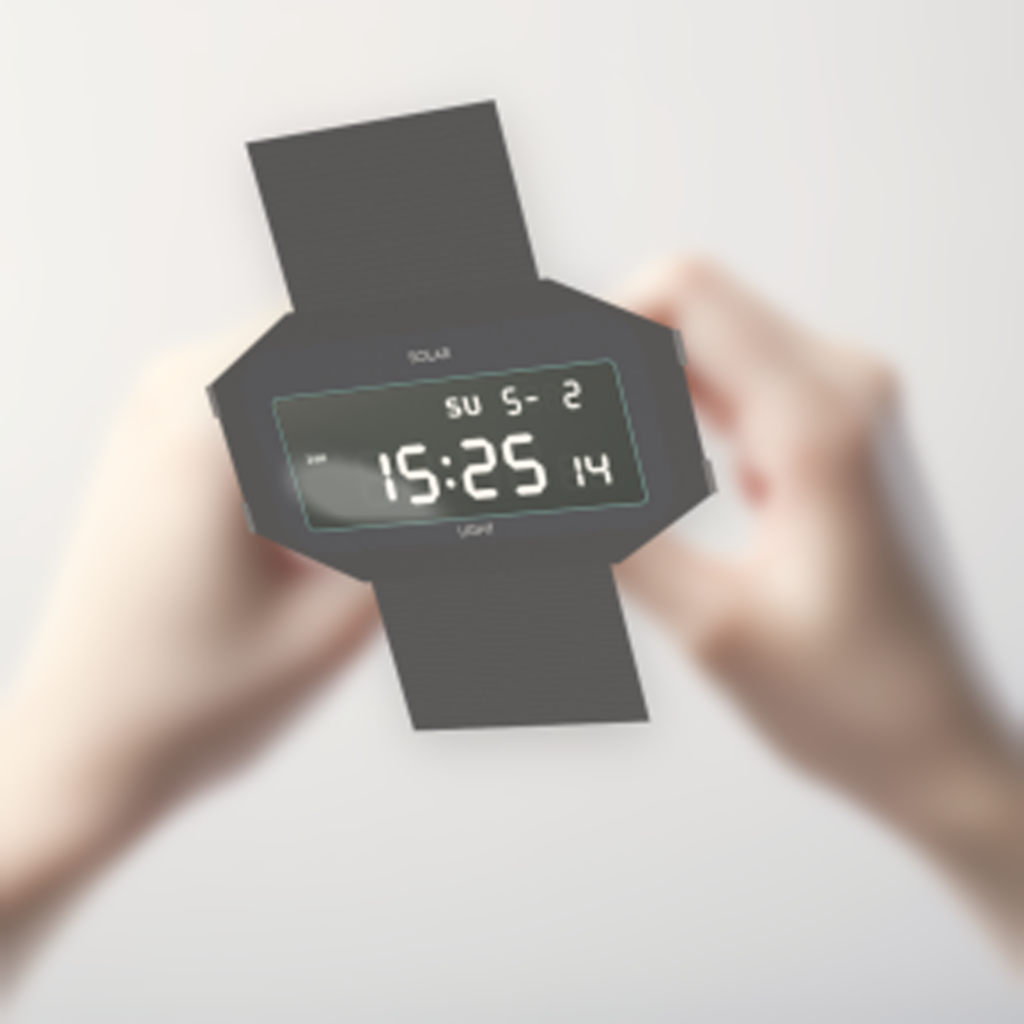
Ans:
15 h 25 min 14 s
